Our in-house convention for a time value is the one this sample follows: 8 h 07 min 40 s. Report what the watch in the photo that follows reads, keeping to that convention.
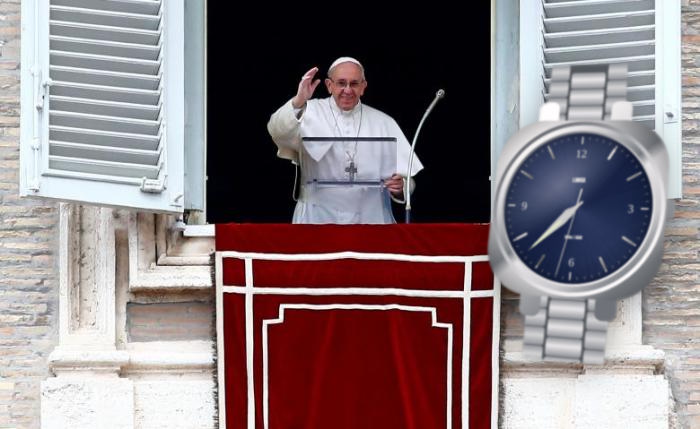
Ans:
7 h 37 min 32 s
